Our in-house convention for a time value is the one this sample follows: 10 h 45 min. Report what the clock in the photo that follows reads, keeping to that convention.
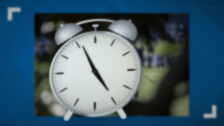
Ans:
4 h 56 min
